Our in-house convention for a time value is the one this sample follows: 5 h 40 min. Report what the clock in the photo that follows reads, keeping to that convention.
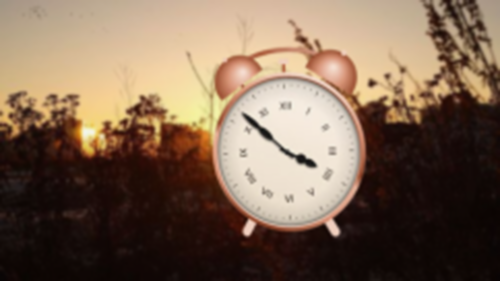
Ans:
3 h 52 min
